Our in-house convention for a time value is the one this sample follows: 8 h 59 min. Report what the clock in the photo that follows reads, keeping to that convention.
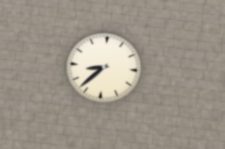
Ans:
8 h 37 min
